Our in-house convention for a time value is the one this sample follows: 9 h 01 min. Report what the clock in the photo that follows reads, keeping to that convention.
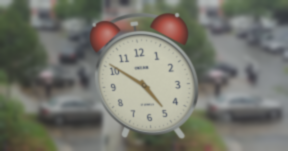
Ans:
4 h 51 min
